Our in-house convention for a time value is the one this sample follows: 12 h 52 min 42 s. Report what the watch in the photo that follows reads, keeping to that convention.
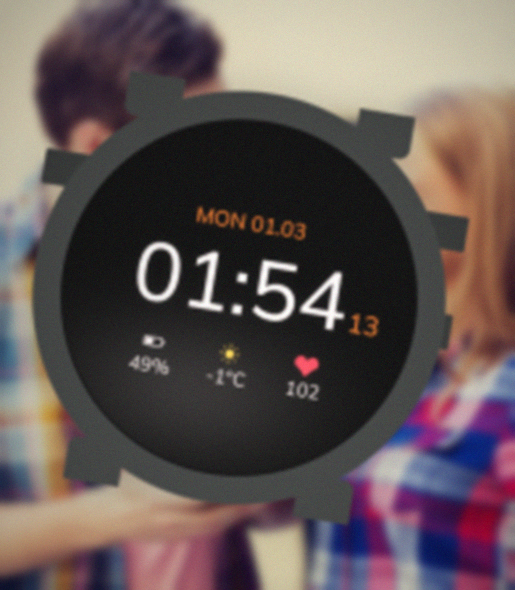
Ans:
1 h 54 min 13 s
